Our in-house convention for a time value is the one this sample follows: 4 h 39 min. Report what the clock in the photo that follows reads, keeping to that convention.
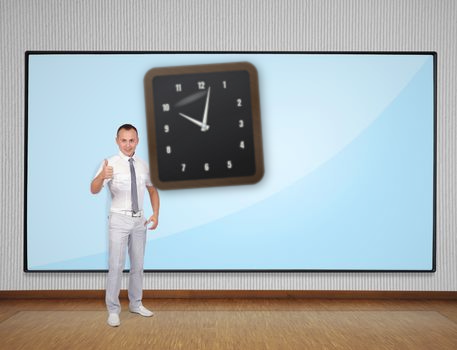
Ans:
10 h 02 min
